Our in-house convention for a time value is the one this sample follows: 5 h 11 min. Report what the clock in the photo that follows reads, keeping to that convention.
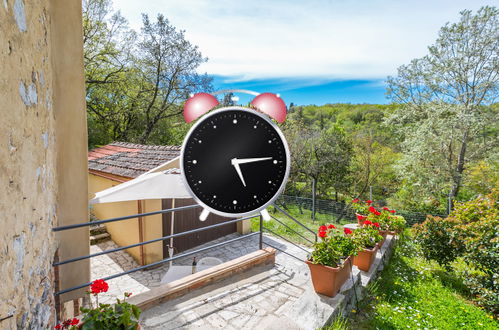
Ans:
5 h 14 min
